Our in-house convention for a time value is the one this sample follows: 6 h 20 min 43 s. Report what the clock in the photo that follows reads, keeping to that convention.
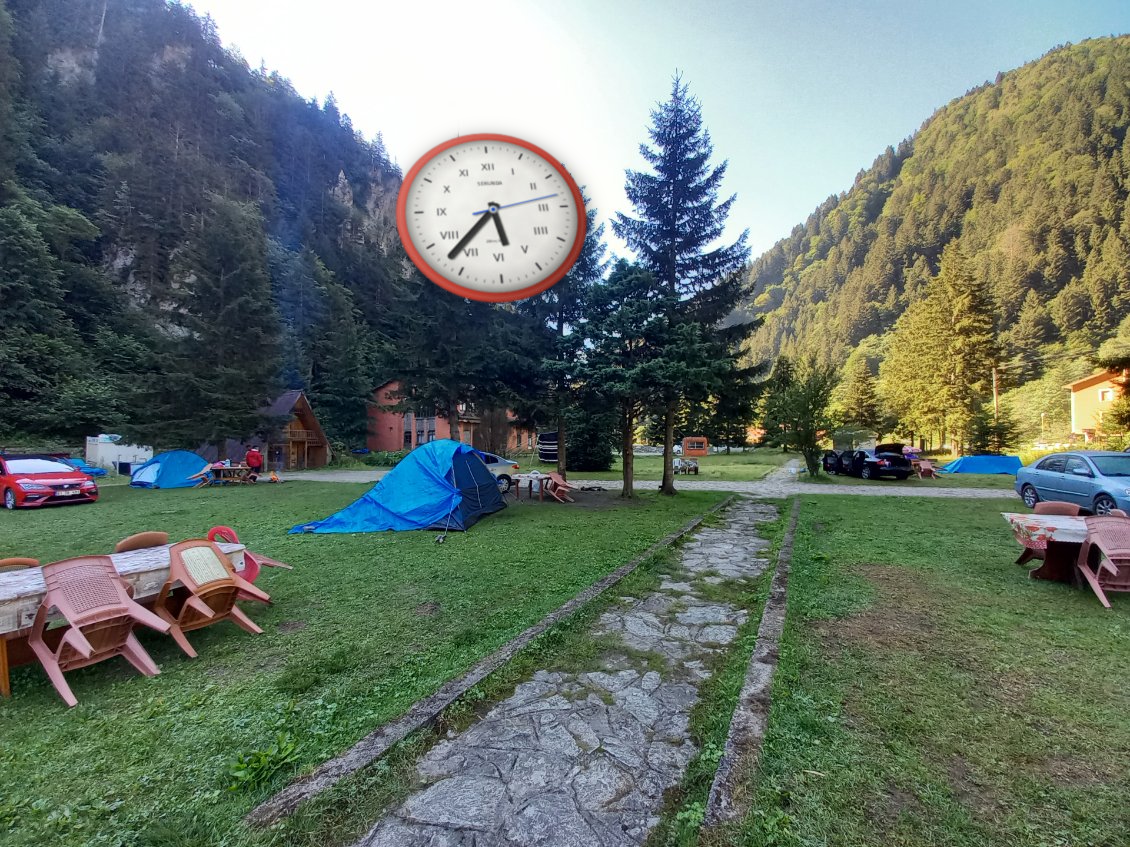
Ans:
5 h 37 min 13 s
